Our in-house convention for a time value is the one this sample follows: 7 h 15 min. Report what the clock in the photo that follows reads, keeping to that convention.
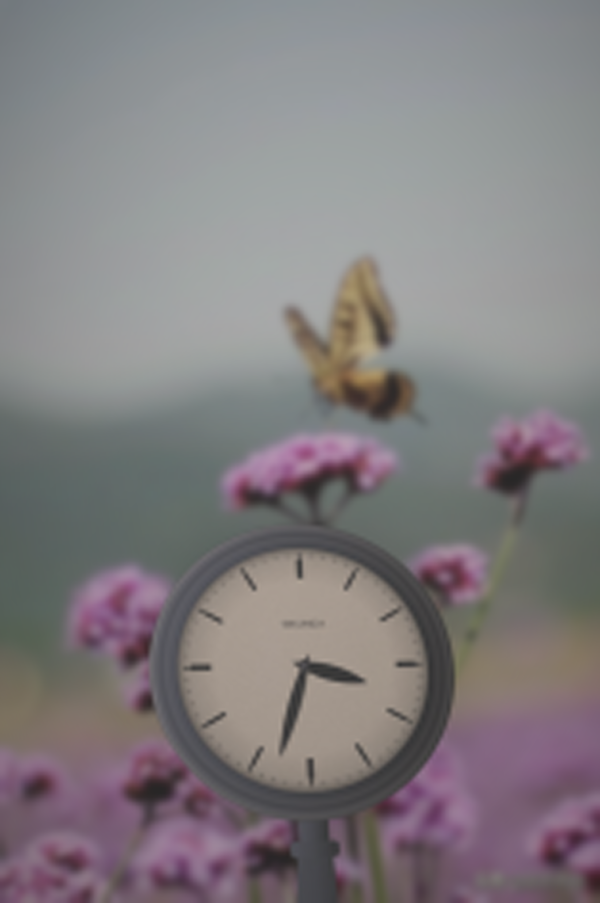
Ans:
3 h 33 min
